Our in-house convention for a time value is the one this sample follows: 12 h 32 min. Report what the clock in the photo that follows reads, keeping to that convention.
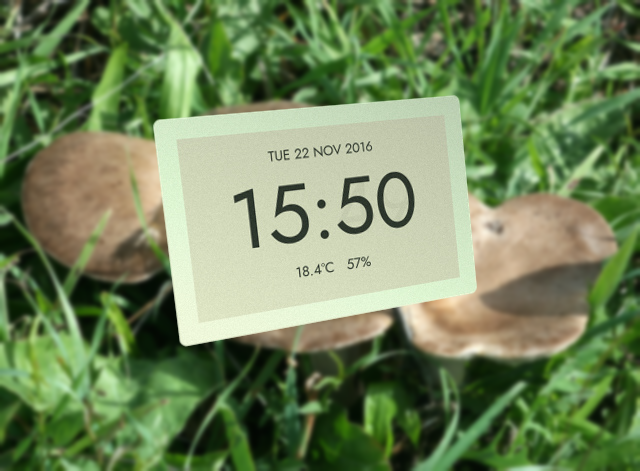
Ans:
15 h 50 min
